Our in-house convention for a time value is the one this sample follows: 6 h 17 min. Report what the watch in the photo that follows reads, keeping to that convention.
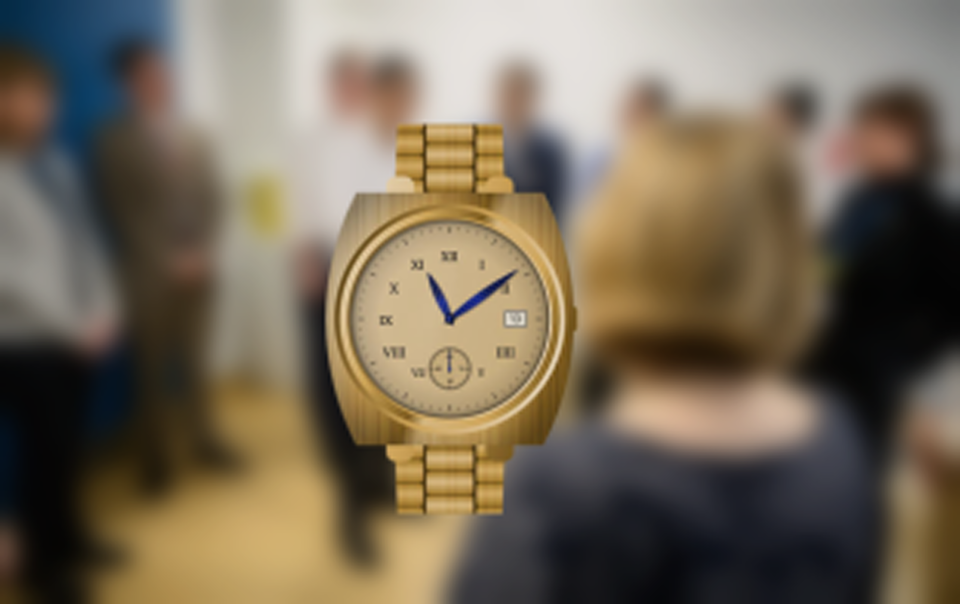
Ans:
11 h 09 min
